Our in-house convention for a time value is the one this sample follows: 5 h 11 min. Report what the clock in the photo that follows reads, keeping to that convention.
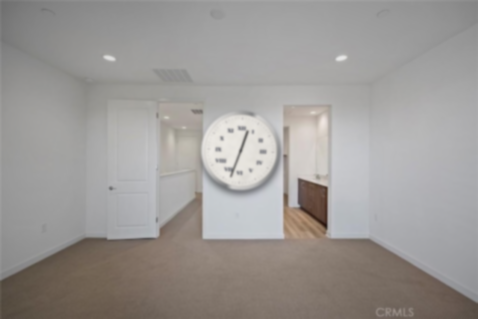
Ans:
12 h 33 min
